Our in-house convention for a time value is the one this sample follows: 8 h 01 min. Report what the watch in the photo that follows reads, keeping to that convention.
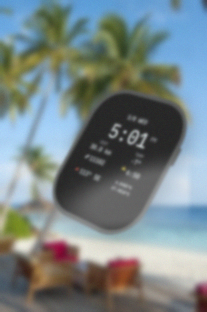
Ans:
5 h 01 min
